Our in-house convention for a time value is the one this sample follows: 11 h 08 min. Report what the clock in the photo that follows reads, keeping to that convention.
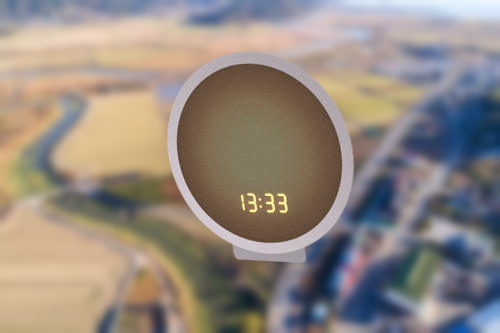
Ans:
13 h 33 min
